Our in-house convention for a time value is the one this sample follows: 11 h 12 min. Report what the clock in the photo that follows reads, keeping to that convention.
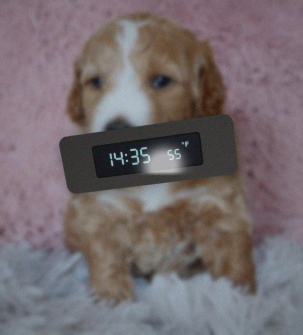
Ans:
14 h 35 min
